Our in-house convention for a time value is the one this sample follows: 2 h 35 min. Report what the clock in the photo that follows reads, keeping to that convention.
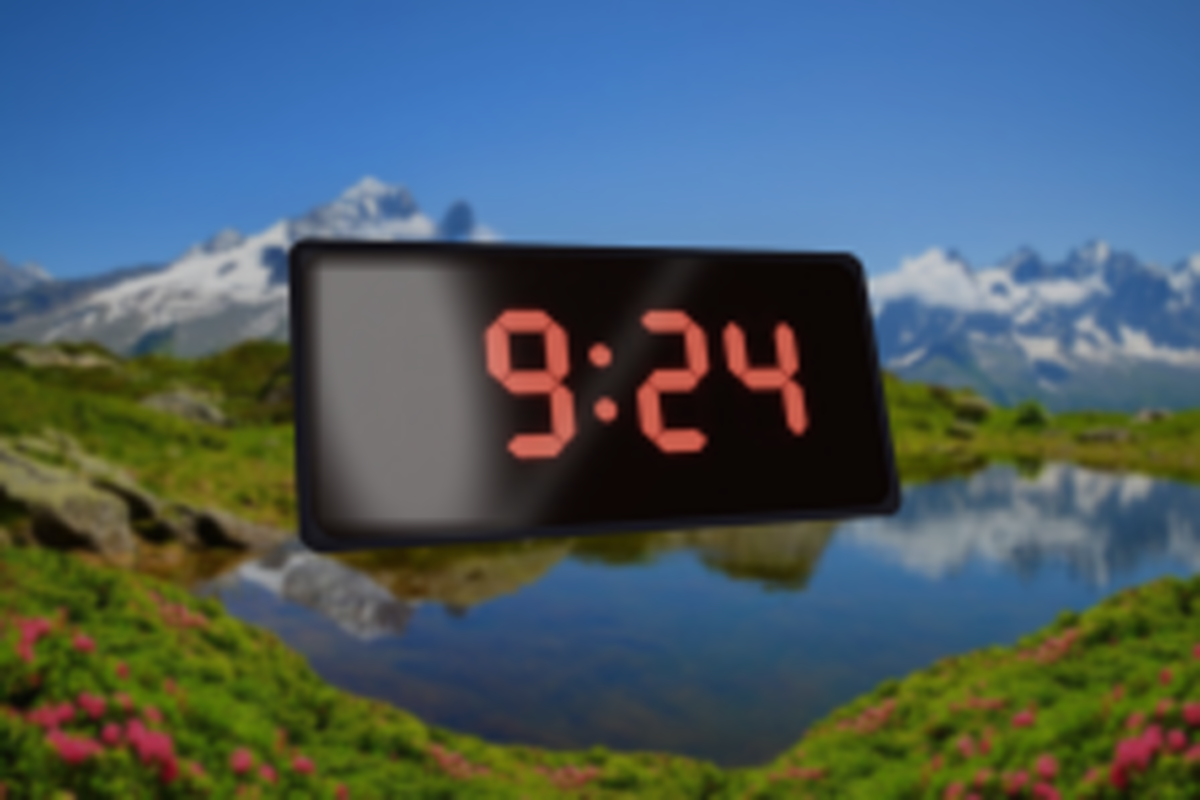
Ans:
9 h 24 min
